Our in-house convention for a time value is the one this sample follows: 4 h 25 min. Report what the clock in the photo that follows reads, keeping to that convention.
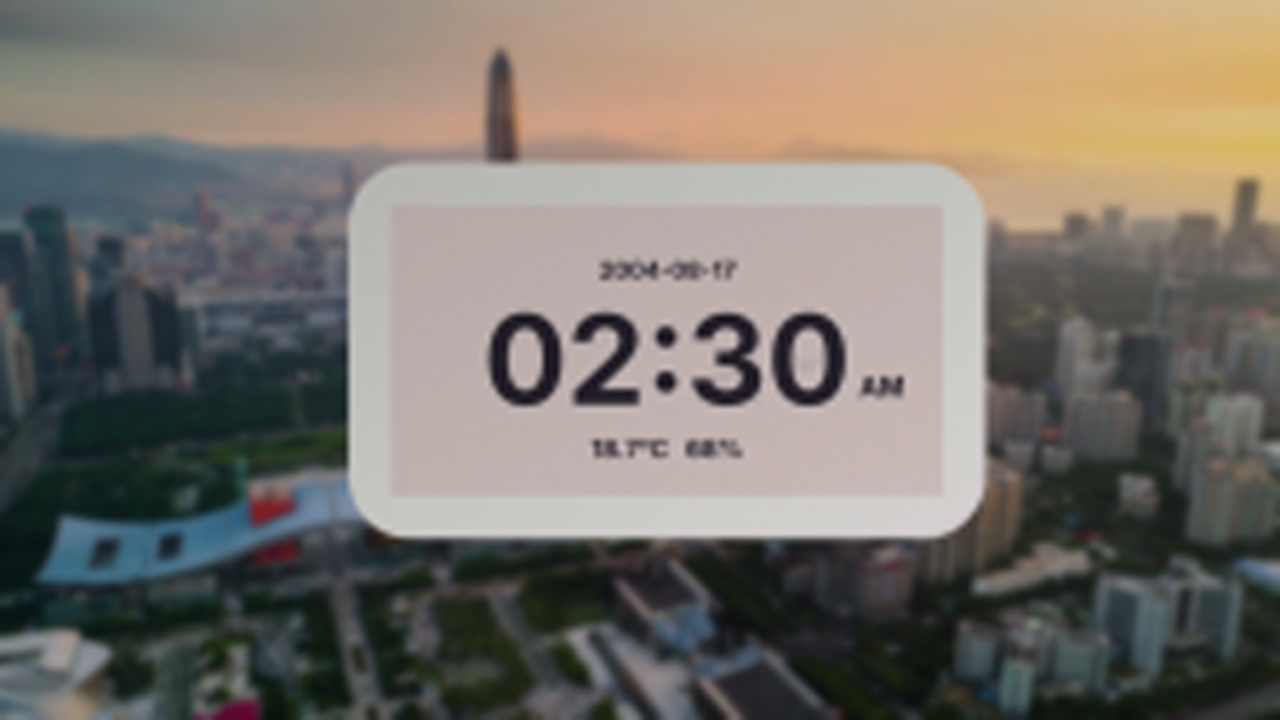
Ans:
2 h 30 min
